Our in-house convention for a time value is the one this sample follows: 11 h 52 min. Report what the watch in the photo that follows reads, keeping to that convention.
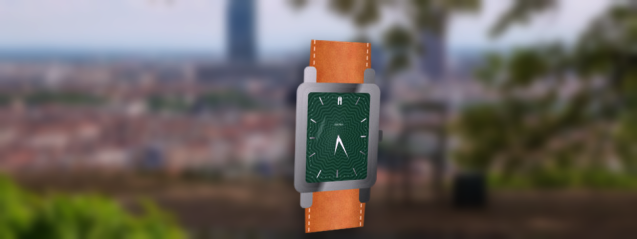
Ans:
6 h 25 min
